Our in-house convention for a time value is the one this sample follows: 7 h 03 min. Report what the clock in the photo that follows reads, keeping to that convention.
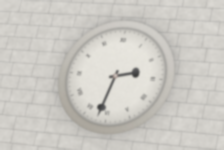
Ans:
2 h 32 min
